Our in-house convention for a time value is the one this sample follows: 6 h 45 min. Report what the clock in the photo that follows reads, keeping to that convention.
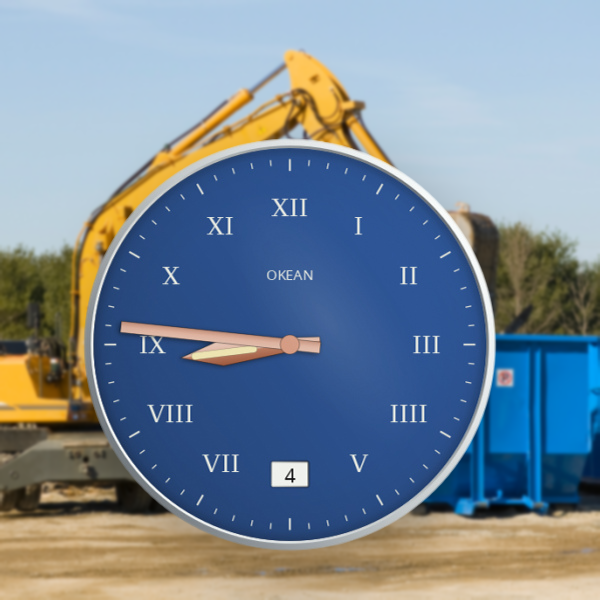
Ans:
8 h 46 min
